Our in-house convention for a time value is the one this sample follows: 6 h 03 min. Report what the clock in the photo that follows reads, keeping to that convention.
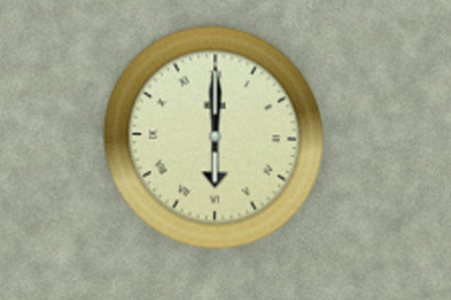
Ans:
6 h 00 min
